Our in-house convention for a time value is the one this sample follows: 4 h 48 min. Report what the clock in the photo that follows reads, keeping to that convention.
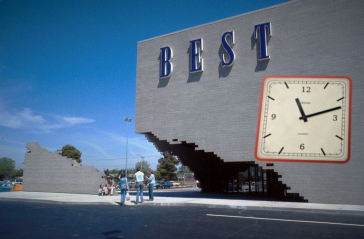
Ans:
11 h 12 min
